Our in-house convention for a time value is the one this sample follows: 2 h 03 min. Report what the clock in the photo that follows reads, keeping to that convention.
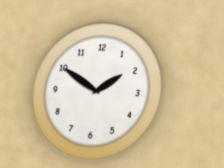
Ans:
1 h 50 min
